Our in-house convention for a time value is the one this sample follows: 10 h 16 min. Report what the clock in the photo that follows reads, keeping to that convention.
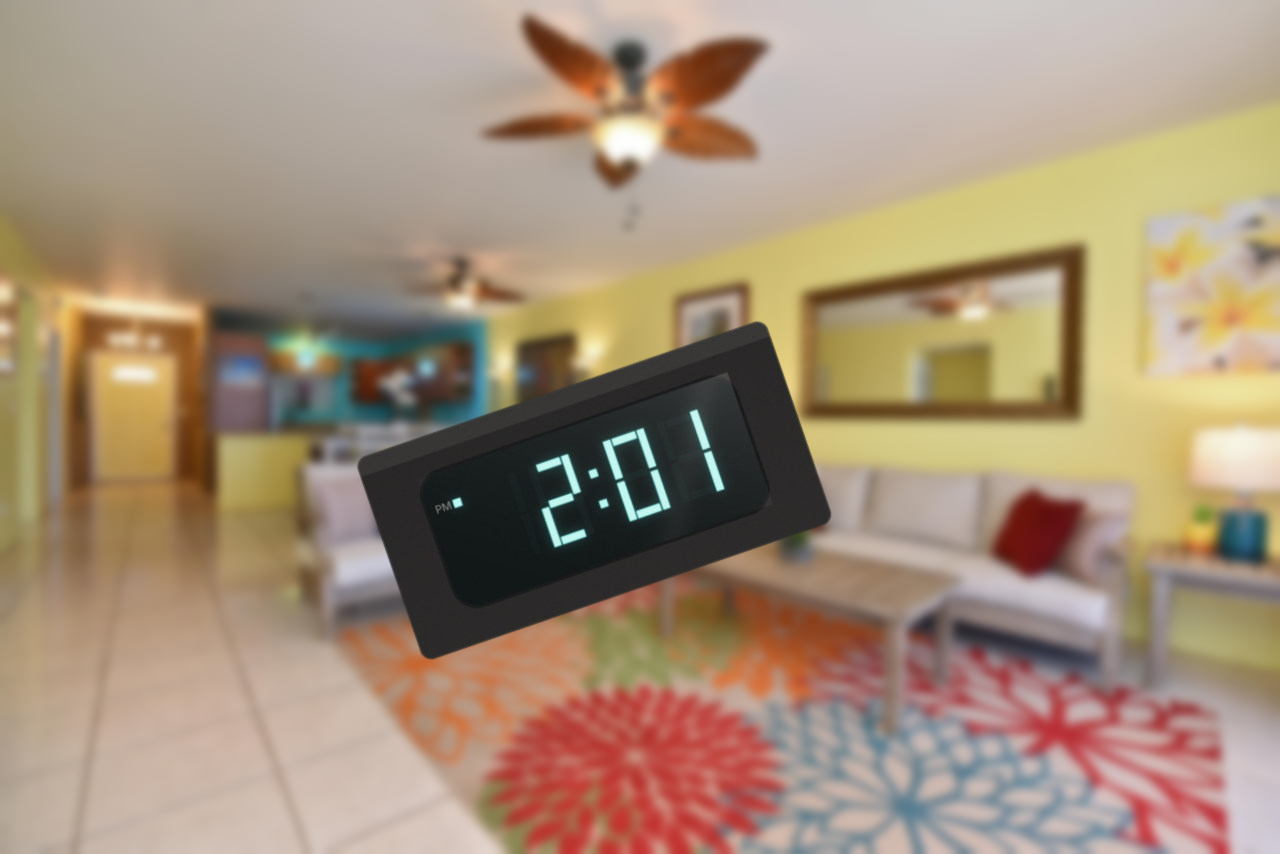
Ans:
2 h 01 min
